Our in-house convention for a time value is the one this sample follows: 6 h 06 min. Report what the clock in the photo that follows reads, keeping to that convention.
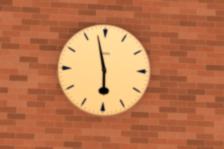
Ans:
5 h 58 min
